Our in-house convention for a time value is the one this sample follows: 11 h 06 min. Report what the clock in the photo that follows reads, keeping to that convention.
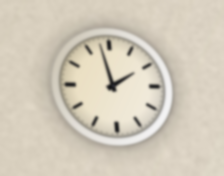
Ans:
1 h 58 min
